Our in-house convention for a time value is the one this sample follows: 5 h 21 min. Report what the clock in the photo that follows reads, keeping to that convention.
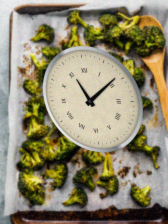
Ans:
11 h 09 min
